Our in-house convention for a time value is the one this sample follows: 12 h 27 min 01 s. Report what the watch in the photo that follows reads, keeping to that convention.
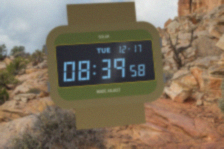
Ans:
8 h 39 min 58 s
